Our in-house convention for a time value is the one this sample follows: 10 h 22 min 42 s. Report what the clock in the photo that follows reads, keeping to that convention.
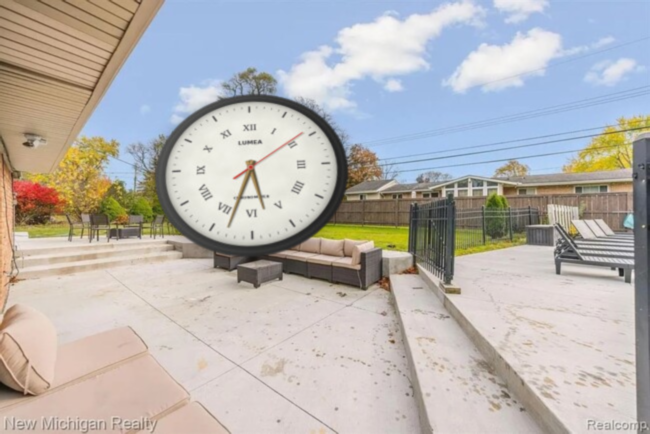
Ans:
5 h 33 min 09 s
